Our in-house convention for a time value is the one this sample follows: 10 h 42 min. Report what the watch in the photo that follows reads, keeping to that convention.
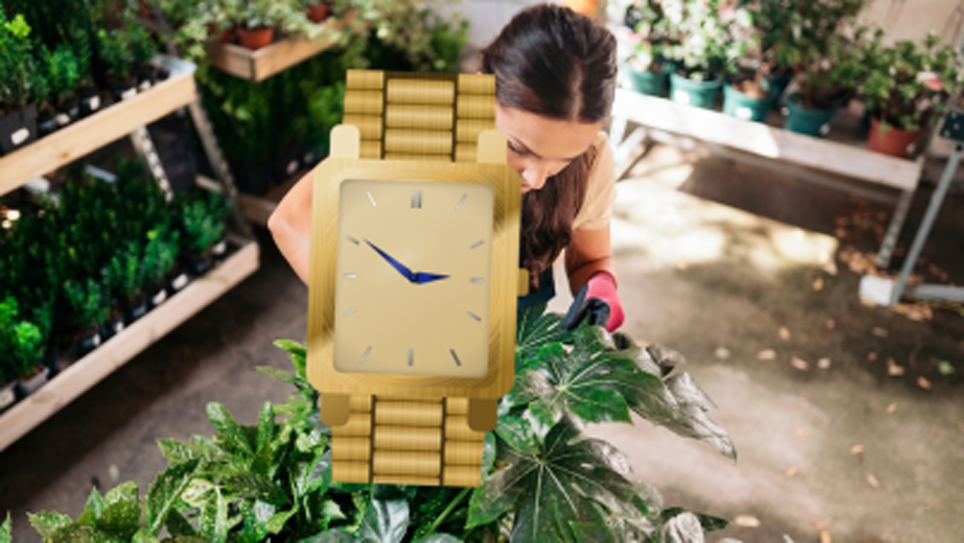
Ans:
2 h 51 min
